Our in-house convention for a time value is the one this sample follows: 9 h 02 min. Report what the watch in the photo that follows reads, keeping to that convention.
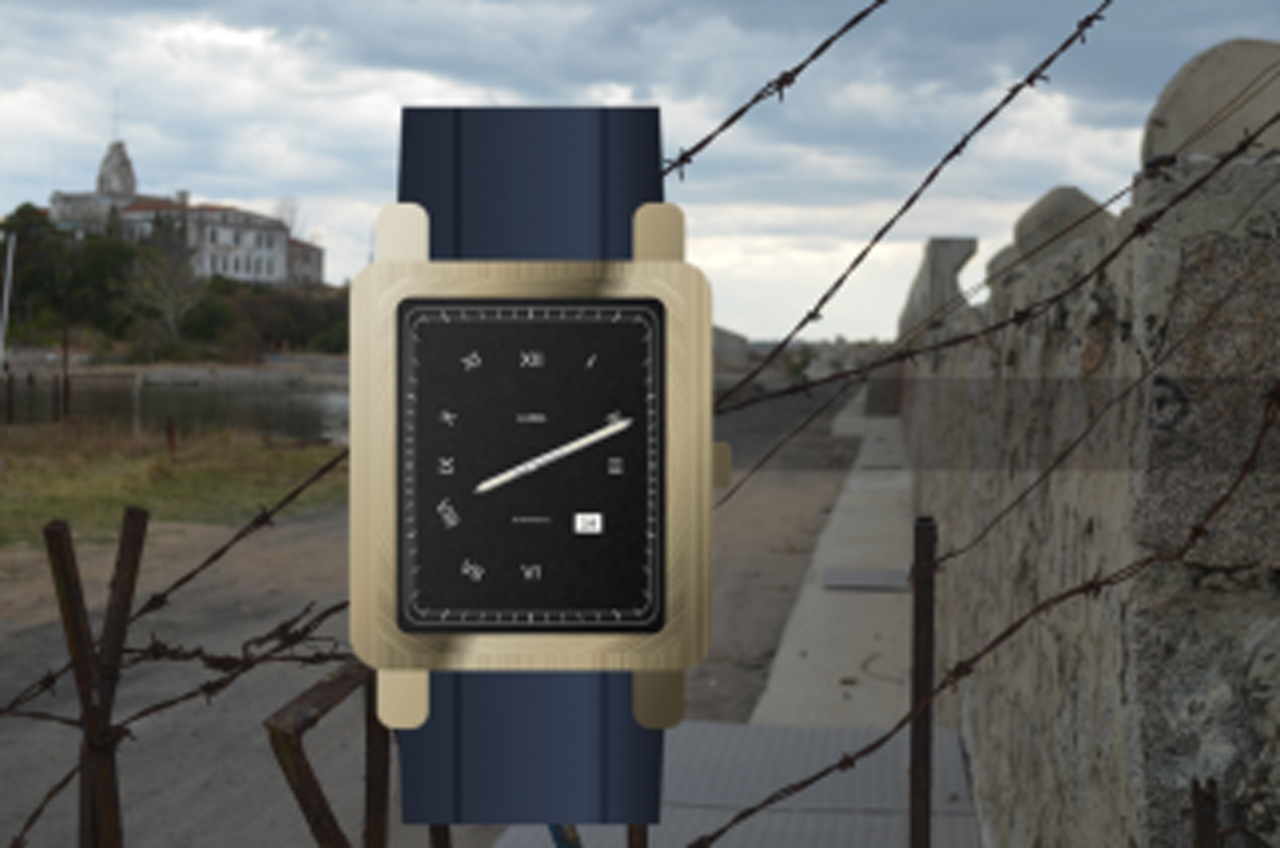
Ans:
8 h 11 min
